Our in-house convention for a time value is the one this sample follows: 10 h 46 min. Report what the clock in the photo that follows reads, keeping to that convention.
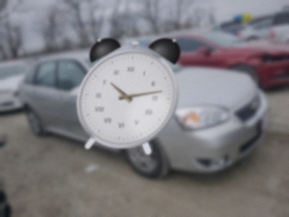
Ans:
10 h 13 min
